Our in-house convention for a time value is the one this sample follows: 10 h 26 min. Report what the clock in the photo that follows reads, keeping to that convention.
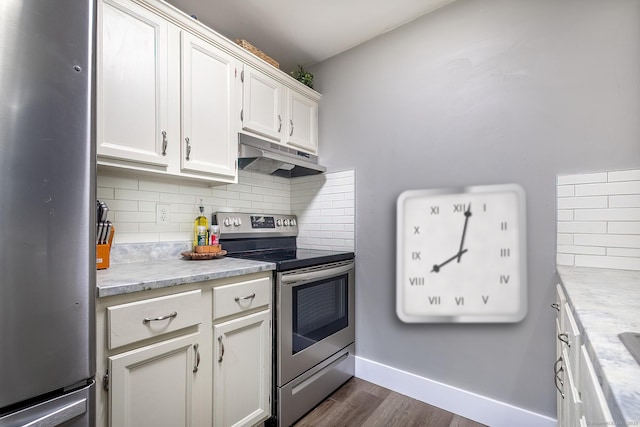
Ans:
8 h 02 min
